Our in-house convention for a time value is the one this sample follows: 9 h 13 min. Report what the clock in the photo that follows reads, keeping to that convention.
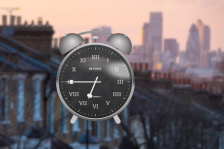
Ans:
6 h 45 min
